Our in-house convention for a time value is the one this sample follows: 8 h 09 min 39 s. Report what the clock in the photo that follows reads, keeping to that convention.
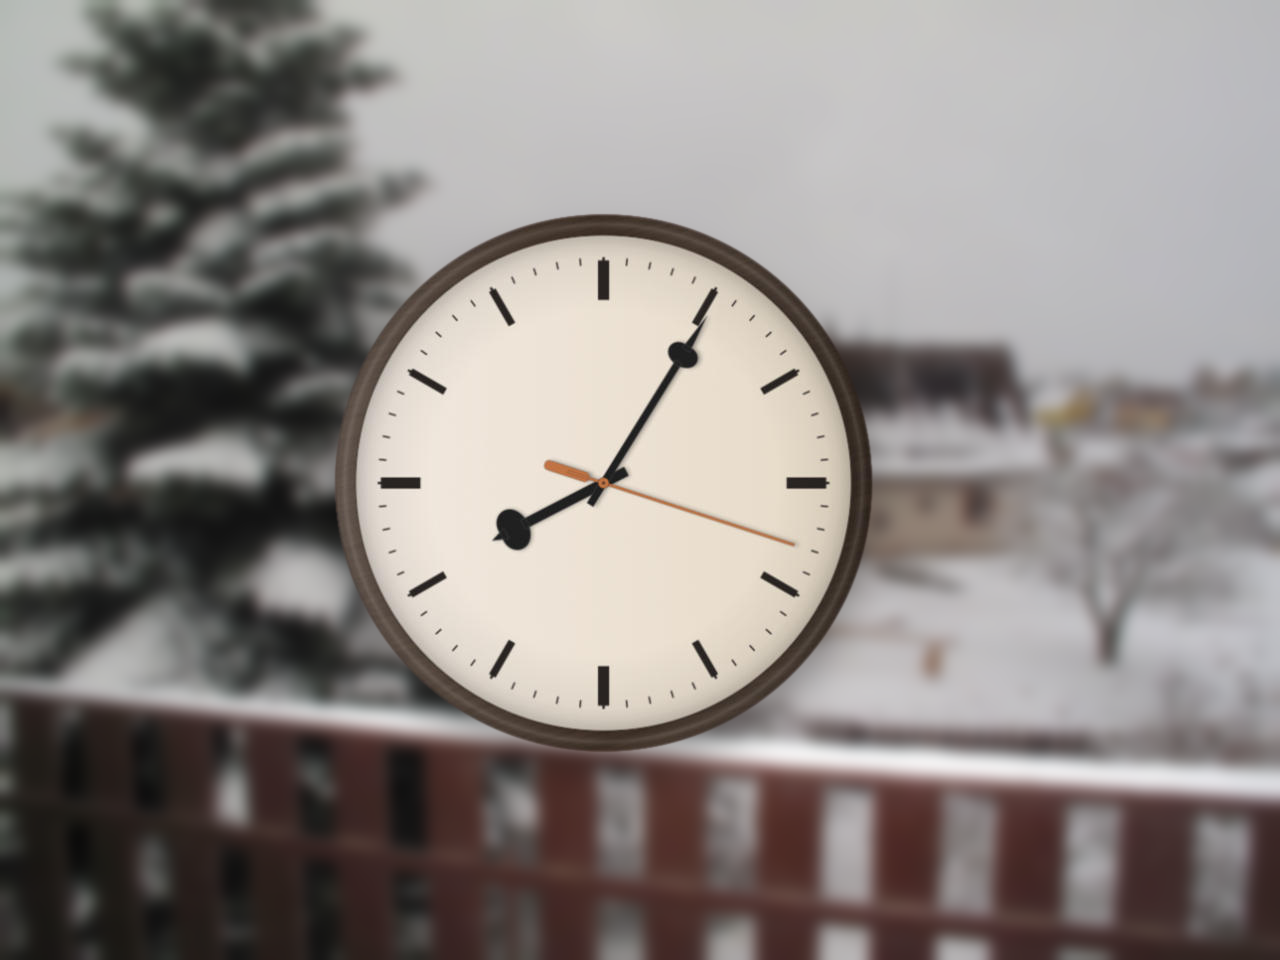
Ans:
8 h 05 min 18 s
